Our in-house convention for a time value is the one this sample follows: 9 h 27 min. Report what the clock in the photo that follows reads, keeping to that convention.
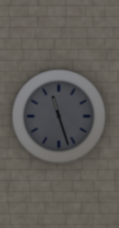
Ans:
11 h 27 min
